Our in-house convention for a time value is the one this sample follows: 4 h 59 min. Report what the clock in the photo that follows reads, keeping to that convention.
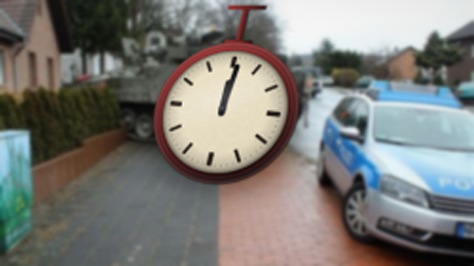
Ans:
12 h 01 min
